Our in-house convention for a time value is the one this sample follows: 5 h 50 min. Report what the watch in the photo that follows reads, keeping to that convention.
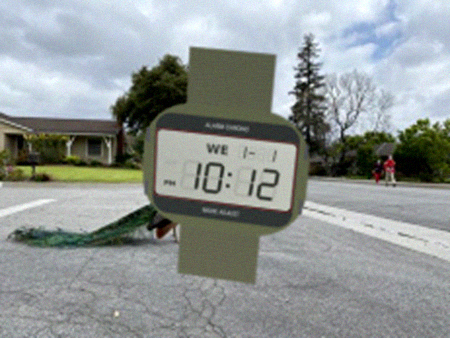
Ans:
10 h 12 min
